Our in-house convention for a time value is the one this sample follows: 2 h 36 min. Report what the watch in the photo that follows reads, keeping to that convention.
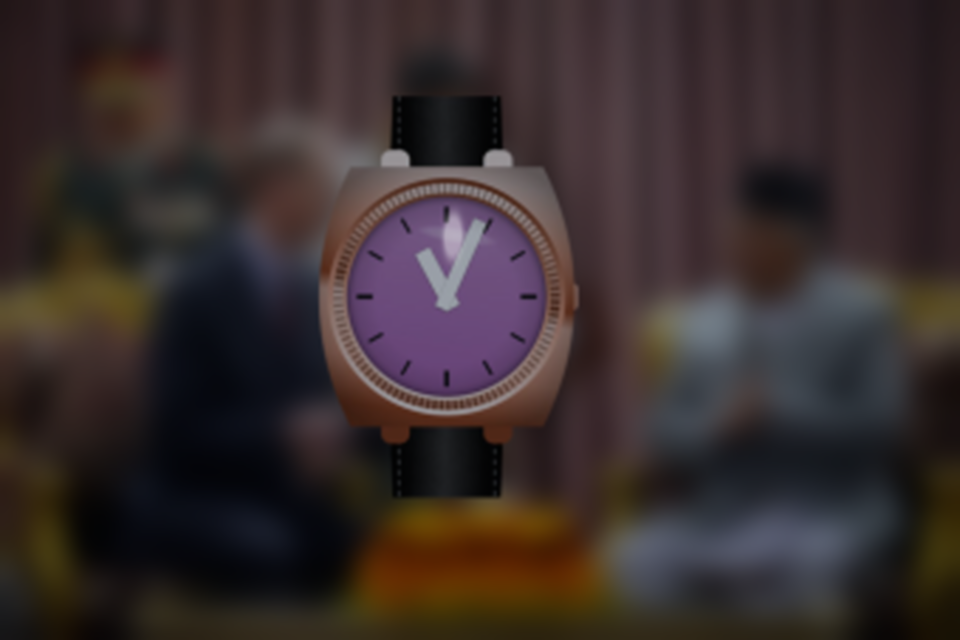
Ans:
11 h 04 min
